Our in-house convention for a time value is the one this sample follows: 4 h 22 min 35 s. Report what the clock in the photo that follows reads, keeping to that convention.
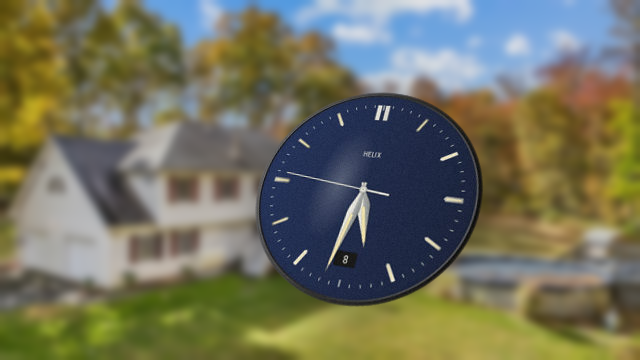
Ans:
5 h 31 min 46 s
